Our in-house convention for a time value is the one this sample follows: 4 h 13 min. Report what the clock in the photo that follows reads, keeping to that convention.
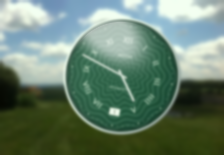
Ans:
4 h 48 min
